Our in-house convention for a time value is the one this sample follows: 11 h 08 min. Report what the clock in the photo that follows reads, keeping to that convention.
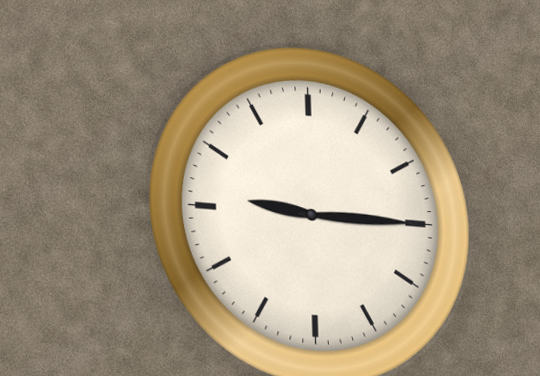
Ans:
9 h 15 min
